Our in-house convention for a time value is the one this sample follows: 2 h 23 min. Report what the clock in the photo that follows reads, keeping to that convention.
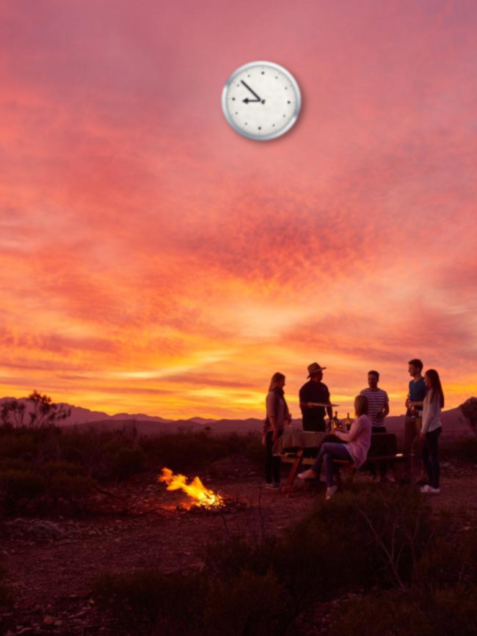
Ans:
8 h 52 min
